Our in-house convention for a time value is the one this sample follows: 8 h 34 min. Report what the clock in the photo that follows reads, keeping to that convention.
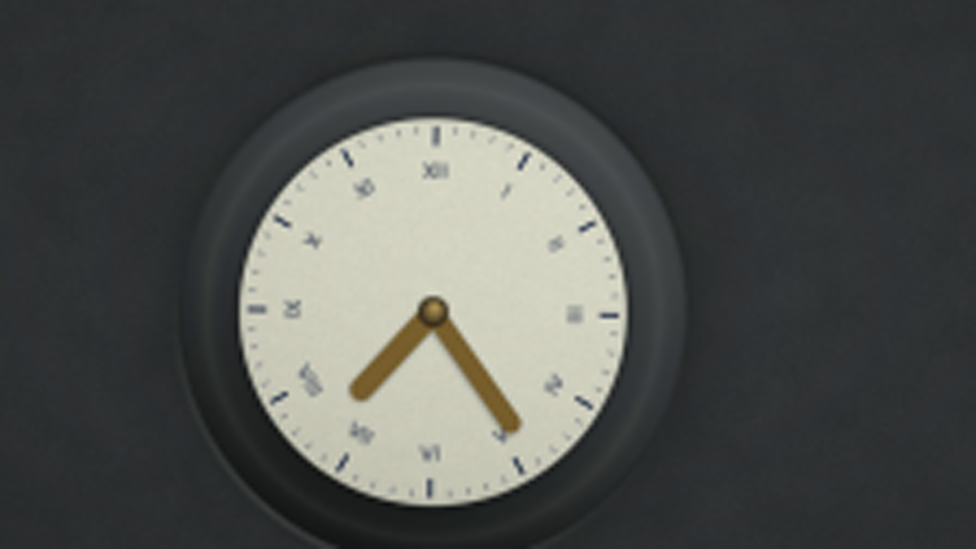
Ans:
7 h 24 min
